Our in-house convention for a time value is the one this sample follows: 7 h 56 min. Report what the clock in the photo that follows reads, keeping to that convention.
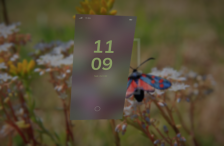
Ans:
11 h 09 min
